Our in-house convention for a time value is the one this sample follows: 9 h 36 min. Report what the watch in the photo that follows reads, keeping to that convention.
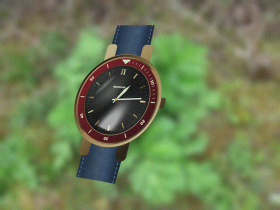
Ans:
1 h 14 min
